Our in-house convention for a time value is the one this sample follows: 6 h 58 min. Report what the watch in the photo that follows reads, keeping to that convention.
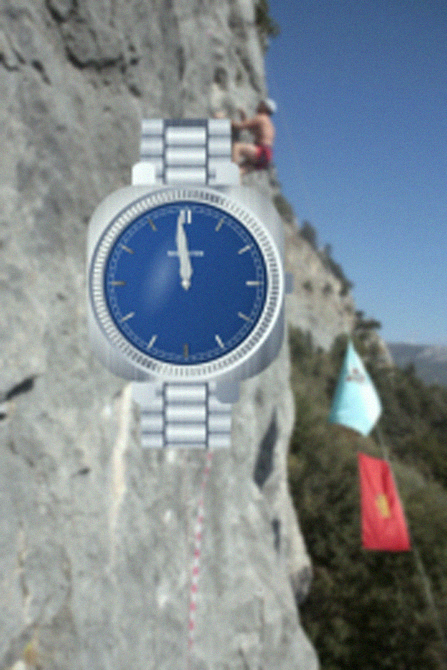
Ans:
11 h 59 min
